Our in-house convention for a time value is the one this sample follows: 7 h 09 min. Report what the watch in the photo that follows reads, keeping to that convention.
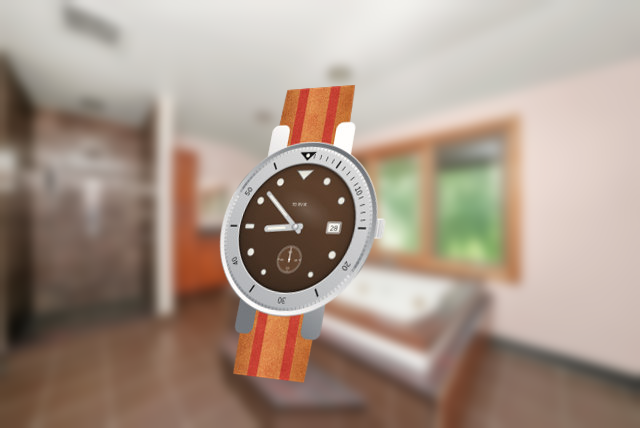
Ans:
8 h 52 min
